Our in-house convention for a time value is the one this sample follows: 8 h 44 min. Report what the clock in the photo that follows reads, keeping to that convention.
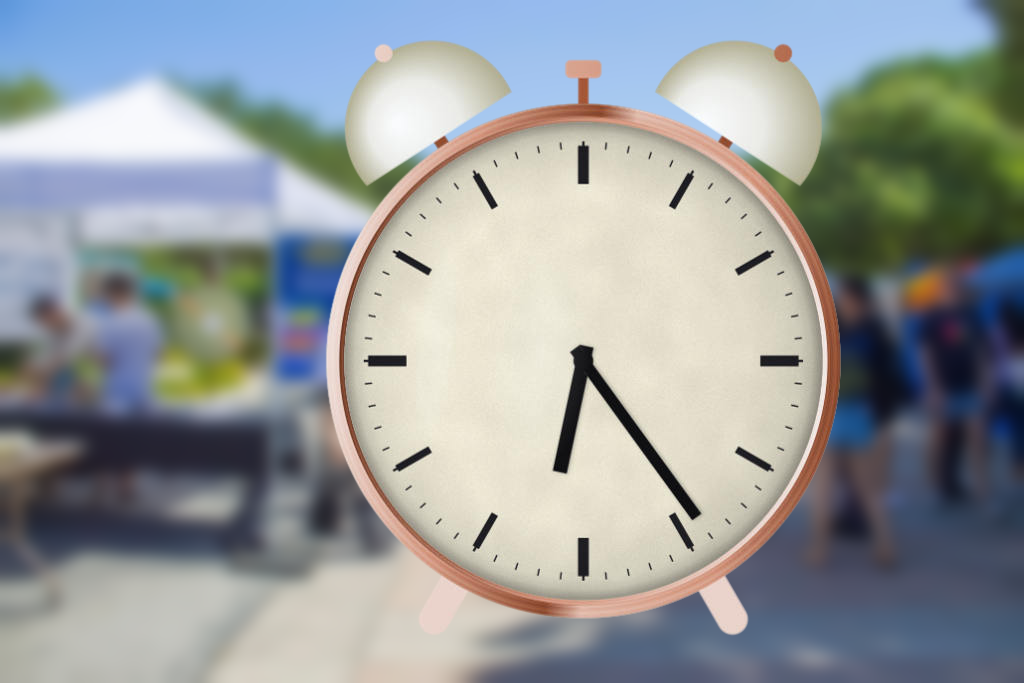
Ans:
6 h 24 min
